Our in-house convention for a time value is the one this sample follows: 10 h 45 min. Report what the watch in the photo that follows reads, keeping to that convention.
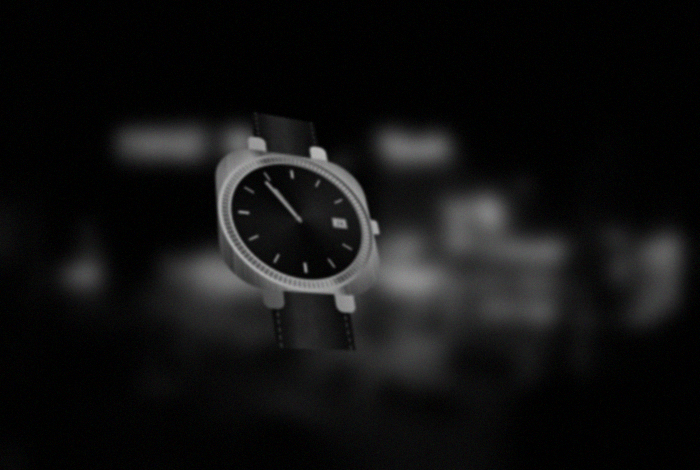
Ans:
10 h 54 min
